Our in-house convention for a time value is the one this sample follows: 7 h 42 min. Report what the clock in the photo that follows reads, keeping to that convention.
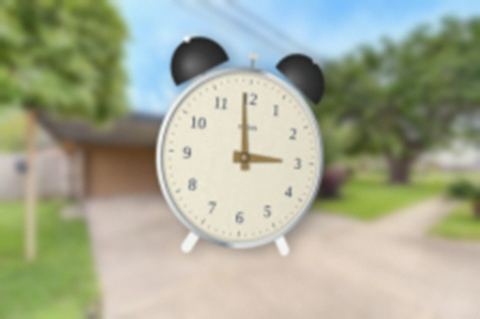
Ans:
2 h 59 min
